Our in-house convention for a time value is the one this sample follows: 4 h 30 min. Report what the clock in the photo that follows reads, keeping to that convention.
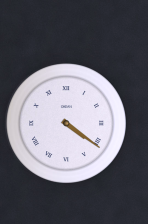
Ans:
4 h 21 min
